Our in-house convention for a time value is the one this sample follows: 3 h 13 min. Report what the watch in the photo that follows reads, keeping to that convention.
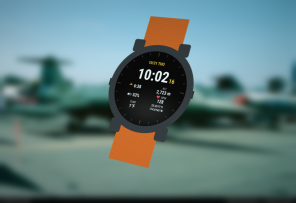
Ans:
10 h 02 min
